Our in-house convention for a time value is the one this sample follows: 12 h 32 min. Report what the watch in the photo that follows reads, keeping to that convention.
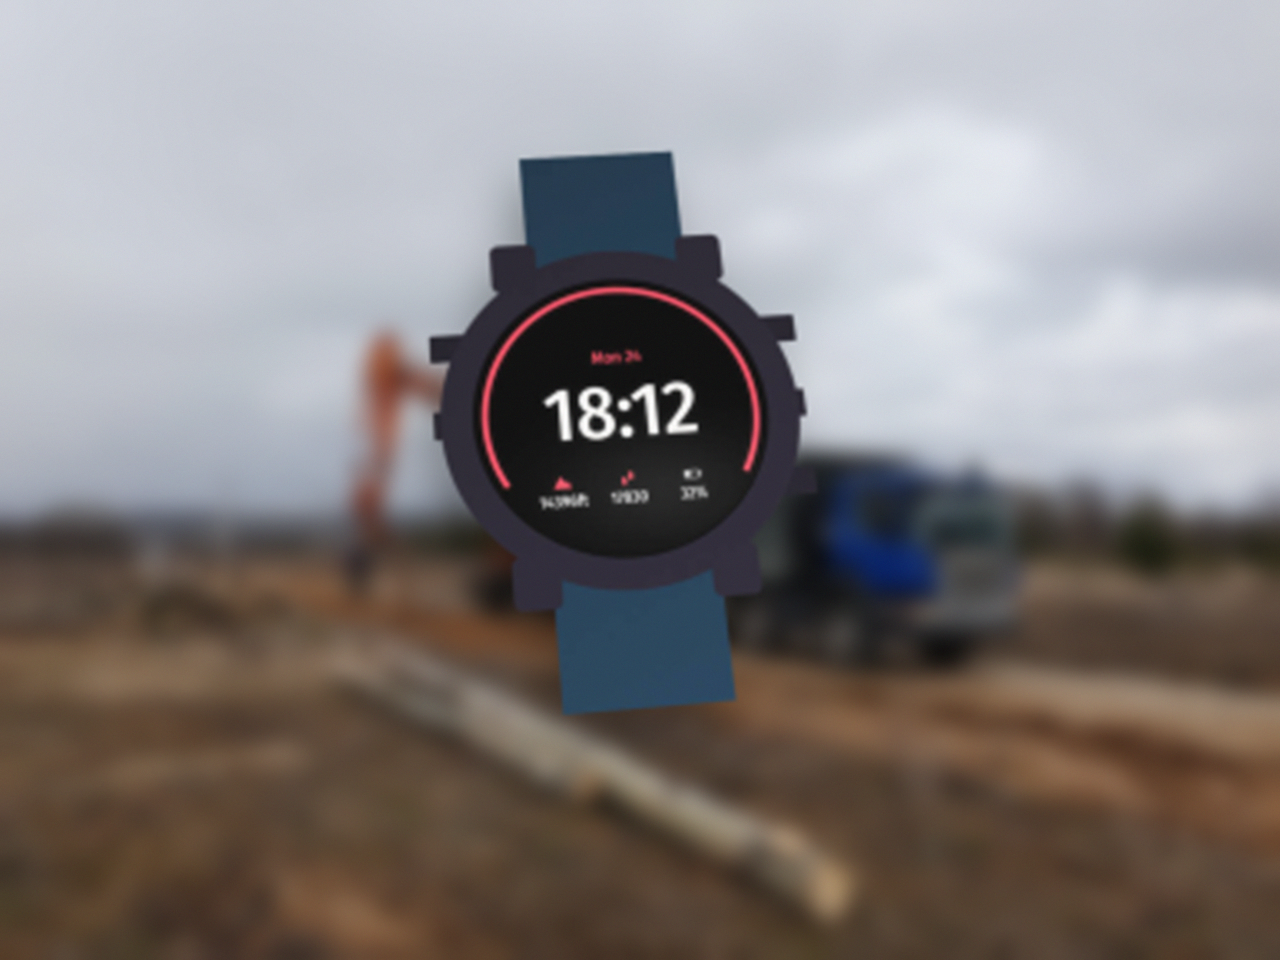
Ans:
18 h 12 min
